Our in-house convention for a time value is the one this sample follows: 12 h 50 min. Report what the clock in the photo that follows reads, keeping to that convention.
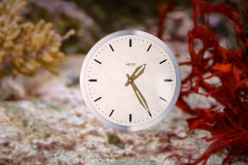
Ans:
1 h 25 min
